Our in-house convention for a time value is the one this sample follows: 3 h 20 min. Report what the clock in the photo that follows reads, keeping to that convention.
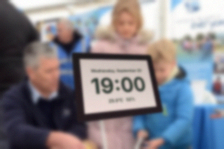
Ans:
19 h 00 min
